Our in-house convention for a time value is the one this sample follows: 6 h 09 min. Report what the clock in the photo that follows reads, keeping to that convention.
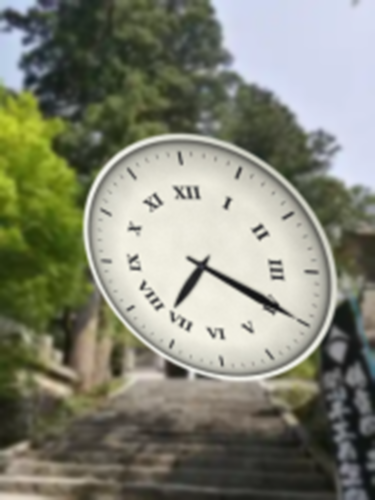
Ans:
7 h 20 min
